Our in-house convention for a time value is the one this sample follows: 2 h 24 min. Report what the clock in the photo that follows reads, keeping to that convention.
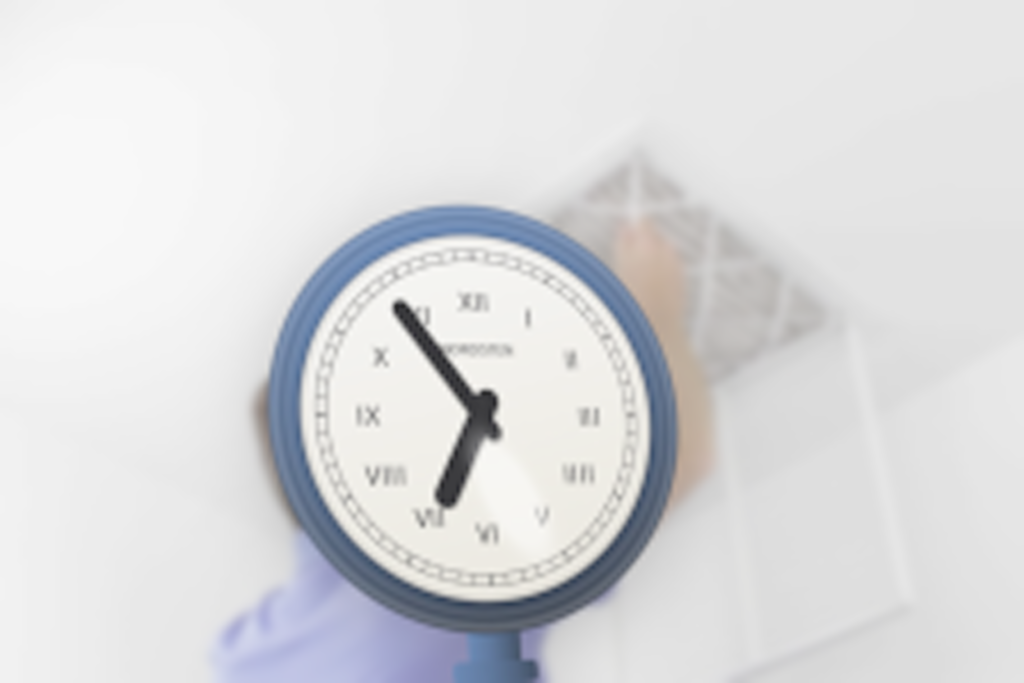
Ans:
6 h 54 min
